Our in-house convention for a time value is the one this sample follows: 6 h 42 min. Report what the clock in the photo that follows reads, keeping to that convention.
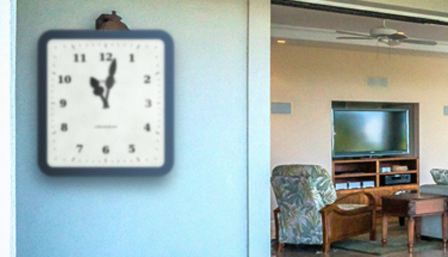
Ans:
11 h 02 min
